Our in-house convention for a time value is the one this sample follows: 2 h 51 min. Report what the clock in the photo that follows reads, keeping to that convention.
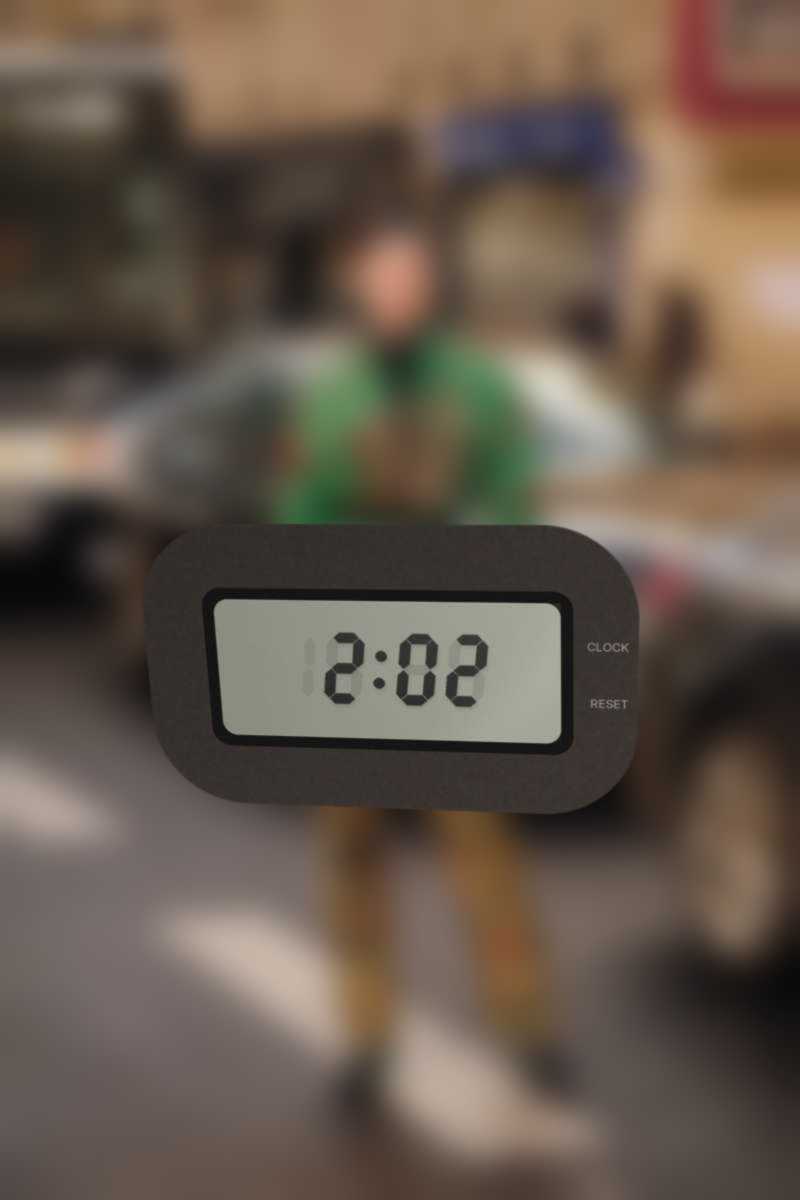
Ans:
2 h 02 min
